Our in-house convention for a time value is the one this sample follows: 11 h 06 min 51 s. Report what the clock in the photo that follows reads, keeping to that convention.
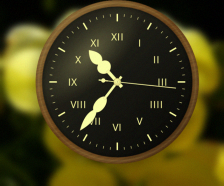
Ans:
10 h 36 min 16 s
